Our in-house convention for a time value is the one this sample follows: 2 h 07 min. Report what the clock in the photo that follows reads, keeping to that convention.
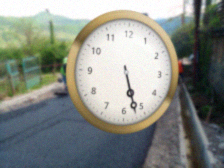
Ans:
5 h 27 min
